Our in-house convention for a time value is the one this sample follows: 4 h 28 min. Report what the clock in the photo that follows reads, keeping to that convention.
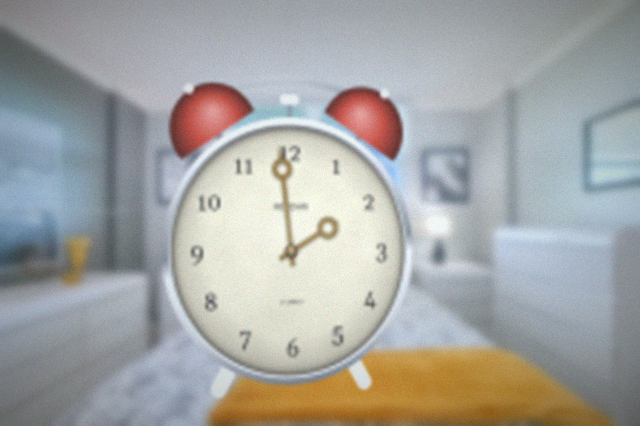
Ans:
1 h 59 min
